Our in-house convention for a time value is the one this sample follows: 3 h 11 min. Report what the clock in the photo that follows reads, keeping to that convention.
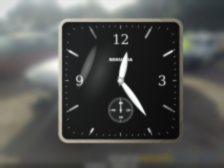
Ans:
12 h 24 min
